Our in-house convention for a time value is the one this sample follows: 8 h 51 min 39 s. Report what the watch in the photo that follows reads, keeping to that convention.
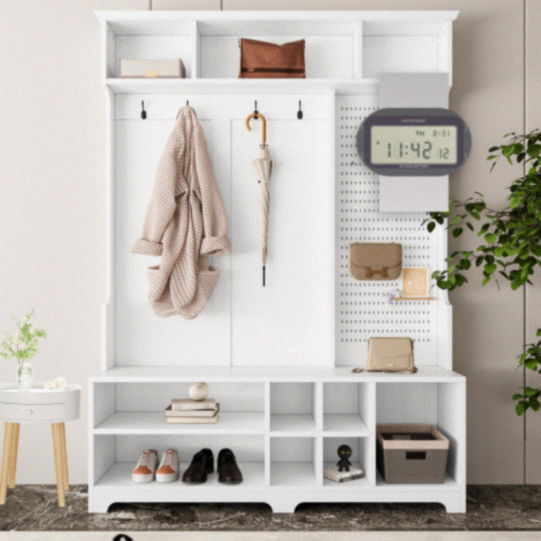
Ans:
11 h 42 min 12 s
